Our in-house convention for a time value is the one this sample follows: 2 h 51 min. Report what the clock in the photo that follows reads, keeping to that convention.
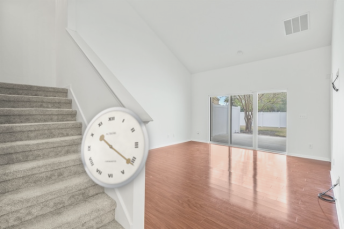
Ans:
10 h 21 min
